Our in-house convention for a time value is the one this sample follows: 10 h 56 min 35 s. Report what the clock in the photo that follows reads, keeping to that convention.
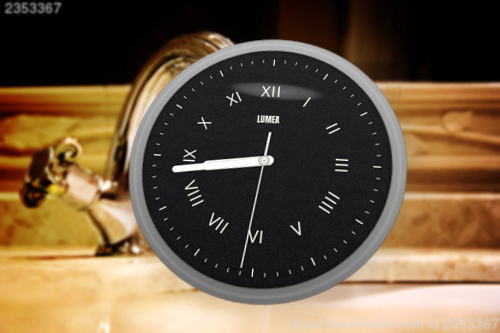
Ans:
8 h 43 min 31 s
